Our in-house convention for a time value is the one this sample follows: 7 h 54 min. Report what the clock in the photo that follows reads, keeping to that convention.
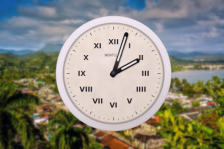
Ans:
2 h 03 min
